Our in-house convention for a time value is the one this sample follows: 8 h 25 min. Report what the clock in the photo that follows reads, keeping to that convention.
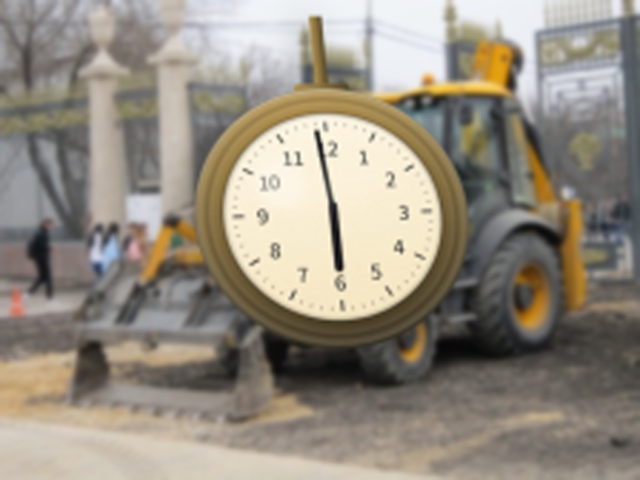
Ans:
5 h 59 min
